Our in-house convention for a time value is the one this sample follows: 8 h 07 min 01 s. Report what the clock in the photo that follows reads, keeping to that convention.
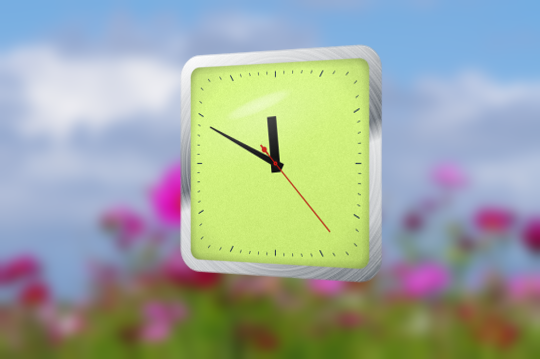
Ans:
11 h 49 min 23 s
